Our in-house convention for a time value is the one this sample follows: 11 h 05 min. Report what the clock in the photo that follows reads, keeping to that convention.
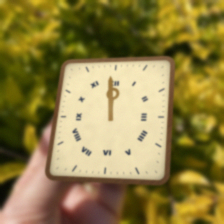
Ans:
11 h 59 min
